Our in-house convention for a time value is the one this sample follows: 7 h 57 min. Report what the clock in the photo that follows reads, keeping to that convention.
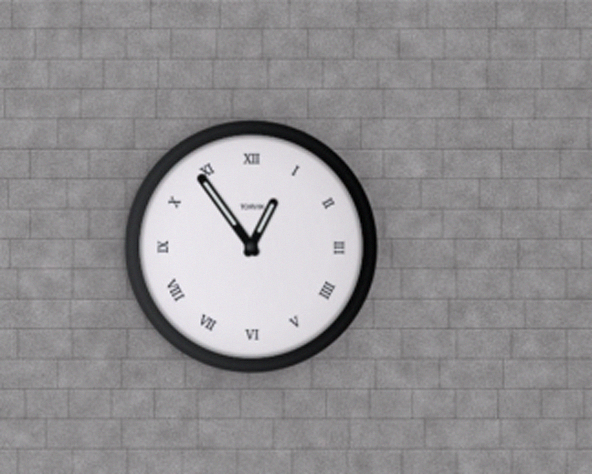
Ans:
12 h 54 min
